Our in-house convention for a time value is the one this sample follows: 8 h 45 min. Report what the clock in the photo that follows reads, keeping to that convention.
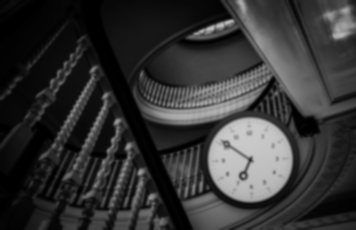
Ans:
6 h 51 min
